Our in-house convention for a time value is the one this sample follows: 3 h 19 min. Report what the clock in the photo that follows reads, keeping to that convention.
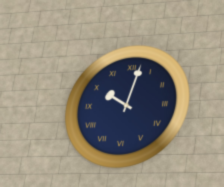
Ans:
10 h 02 min
